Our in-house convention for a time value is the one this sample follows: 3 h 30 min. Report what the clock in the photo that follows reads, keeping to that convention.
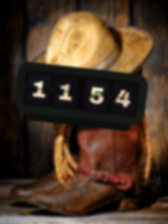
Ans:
11 h 54 min
